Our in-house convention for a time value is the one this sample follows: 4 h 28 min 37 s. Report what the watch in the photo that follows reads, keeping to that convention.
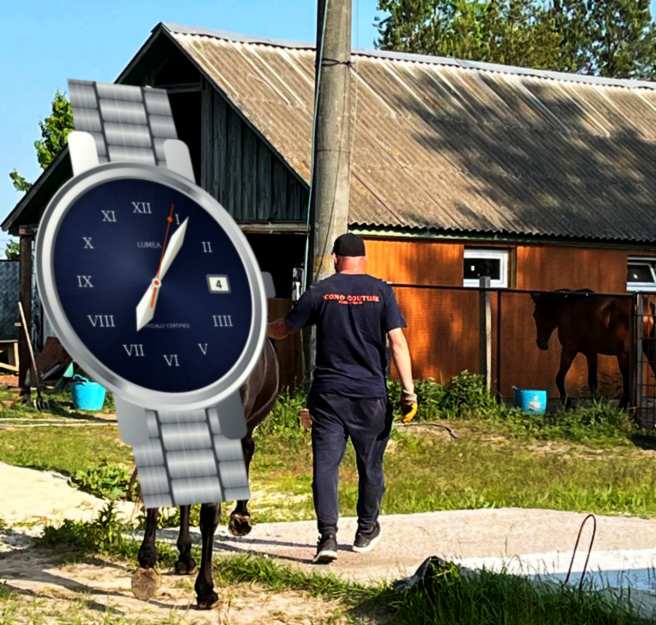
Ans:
7 h 06 min 04 s
